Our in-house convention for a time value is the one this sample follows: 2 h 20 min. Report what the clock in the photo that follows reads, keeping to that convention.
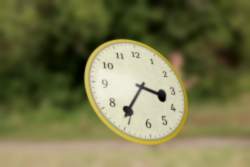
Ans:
3 h 36 min
